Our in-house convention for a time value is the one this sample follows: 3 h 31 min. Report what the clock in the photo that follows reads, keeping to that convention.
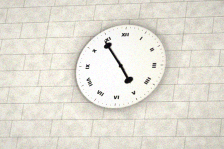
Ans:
4 h 54 min
